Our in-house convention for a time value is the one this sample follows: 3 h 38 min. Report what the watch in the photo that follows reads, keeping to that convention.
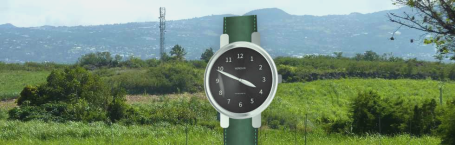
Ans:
3 h 49 min
